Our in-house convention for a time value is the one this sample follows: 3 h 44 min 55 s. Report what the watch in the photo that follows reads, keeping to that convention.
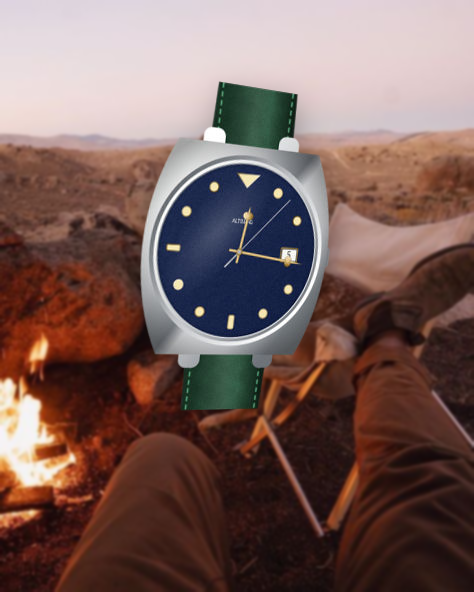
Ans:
12 h 16 min 07 s
